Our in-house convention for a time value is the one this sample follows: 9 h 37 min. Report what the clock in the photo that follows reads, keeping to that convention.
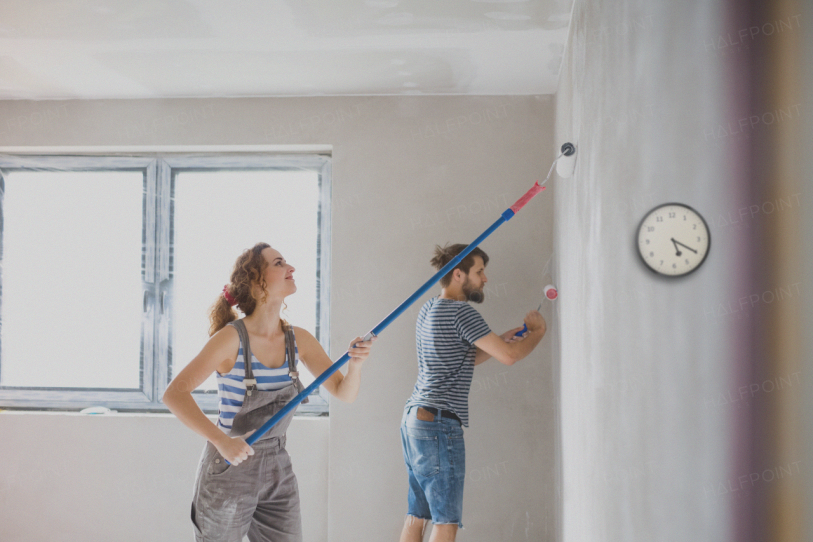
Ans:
5 h 20 min
